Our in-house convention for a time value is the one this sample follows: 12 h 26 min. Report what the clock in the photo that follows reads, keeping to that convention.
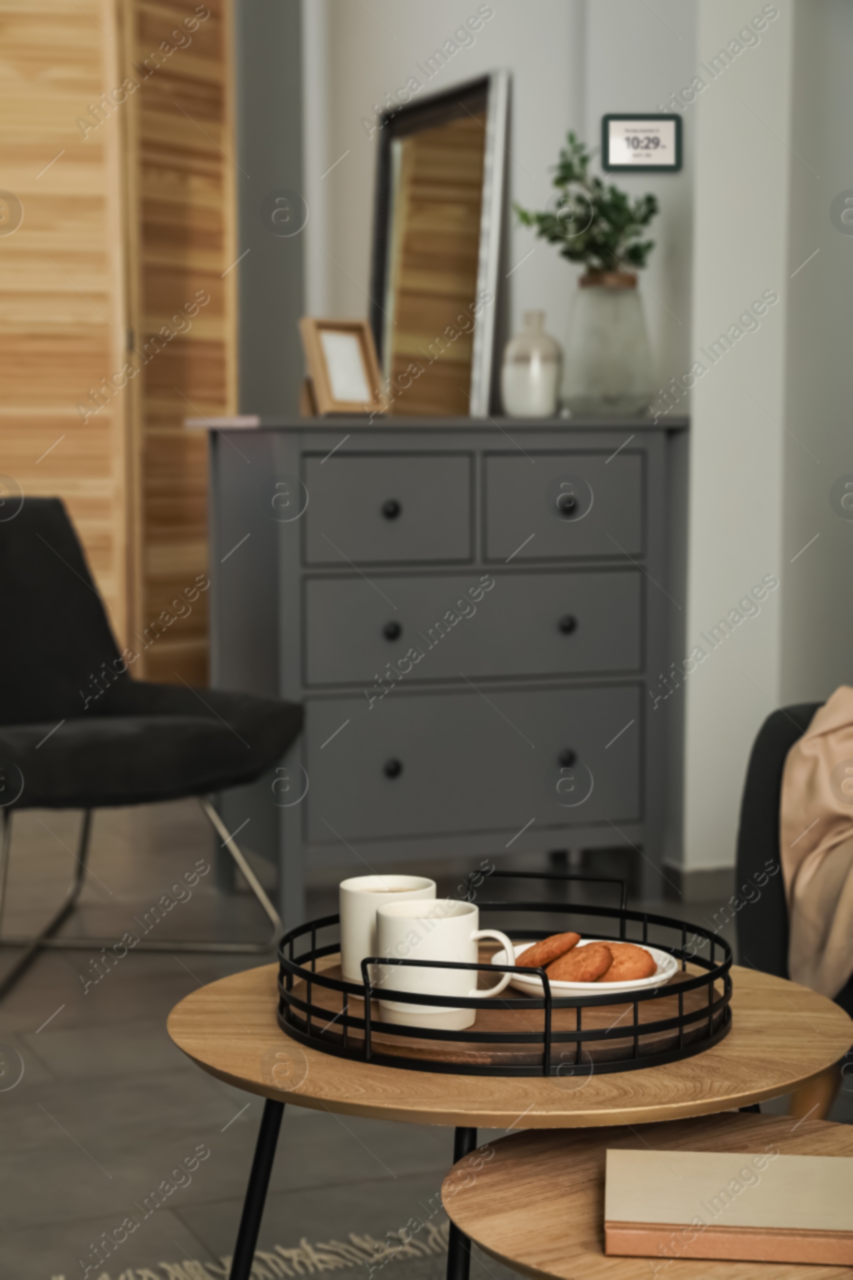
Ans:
10 h 29 min
